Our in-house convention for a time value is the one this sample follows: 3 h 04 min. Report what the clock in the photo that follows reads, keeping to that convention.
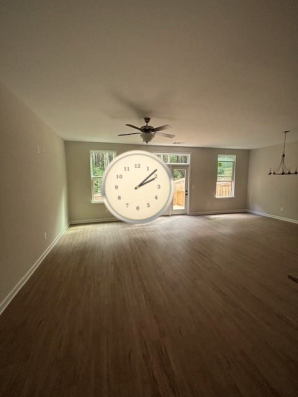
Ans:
2 h 08 min
